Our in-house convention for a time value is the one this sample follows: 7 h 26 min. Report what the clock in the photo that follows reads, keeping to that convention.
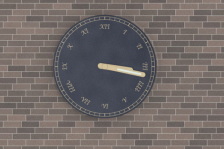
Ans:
3 h 17 min
